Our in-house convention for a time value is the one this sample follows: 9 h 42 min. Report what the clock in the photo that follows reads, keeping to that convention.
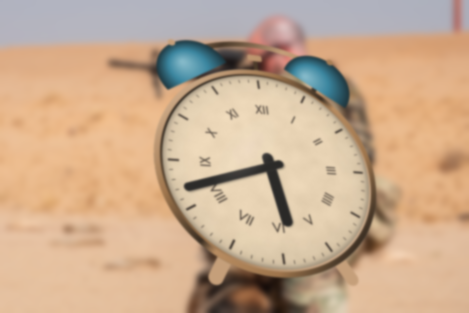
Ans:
5 h 42 min
